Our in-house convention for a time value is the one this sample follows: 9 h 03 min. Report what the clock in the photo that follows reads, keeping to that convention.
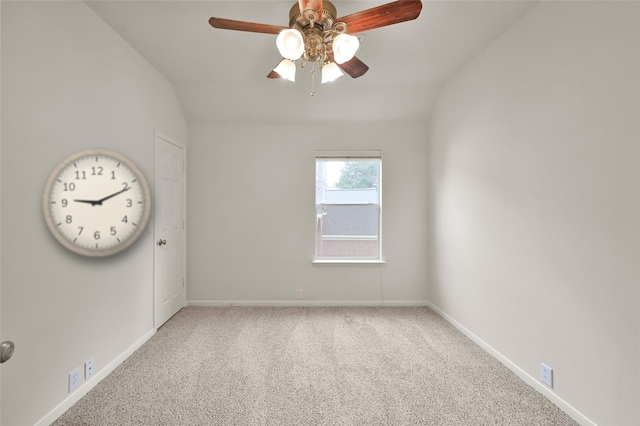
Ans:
9 h 11 min
